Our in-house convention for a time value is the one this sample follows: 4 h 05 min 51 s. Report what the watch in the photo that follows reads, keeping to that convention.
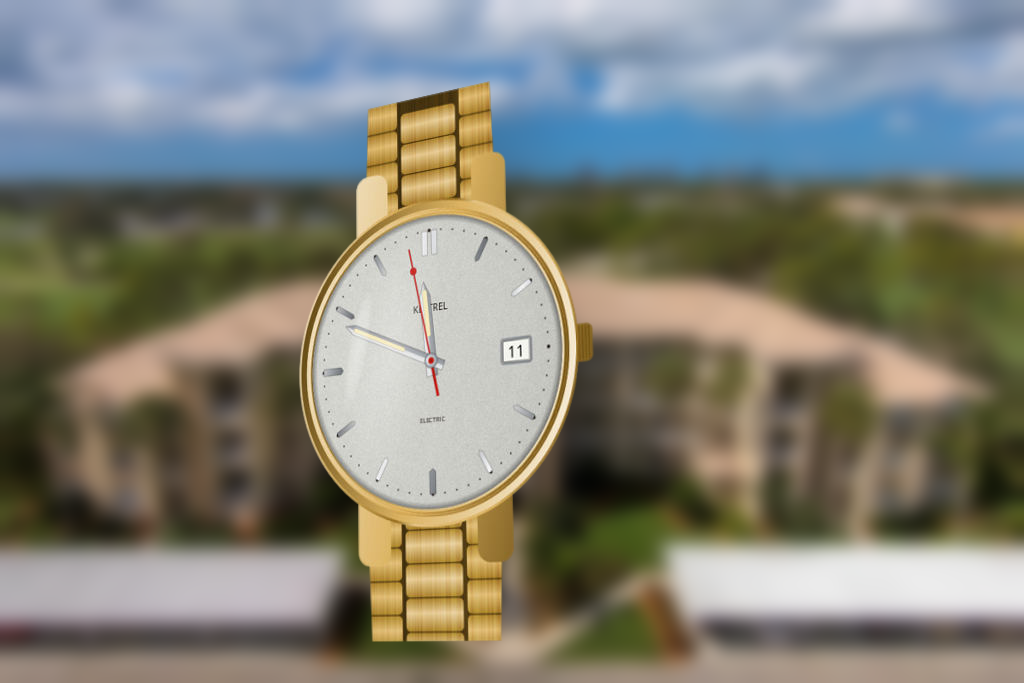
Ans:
11 h 48 min 58 s
